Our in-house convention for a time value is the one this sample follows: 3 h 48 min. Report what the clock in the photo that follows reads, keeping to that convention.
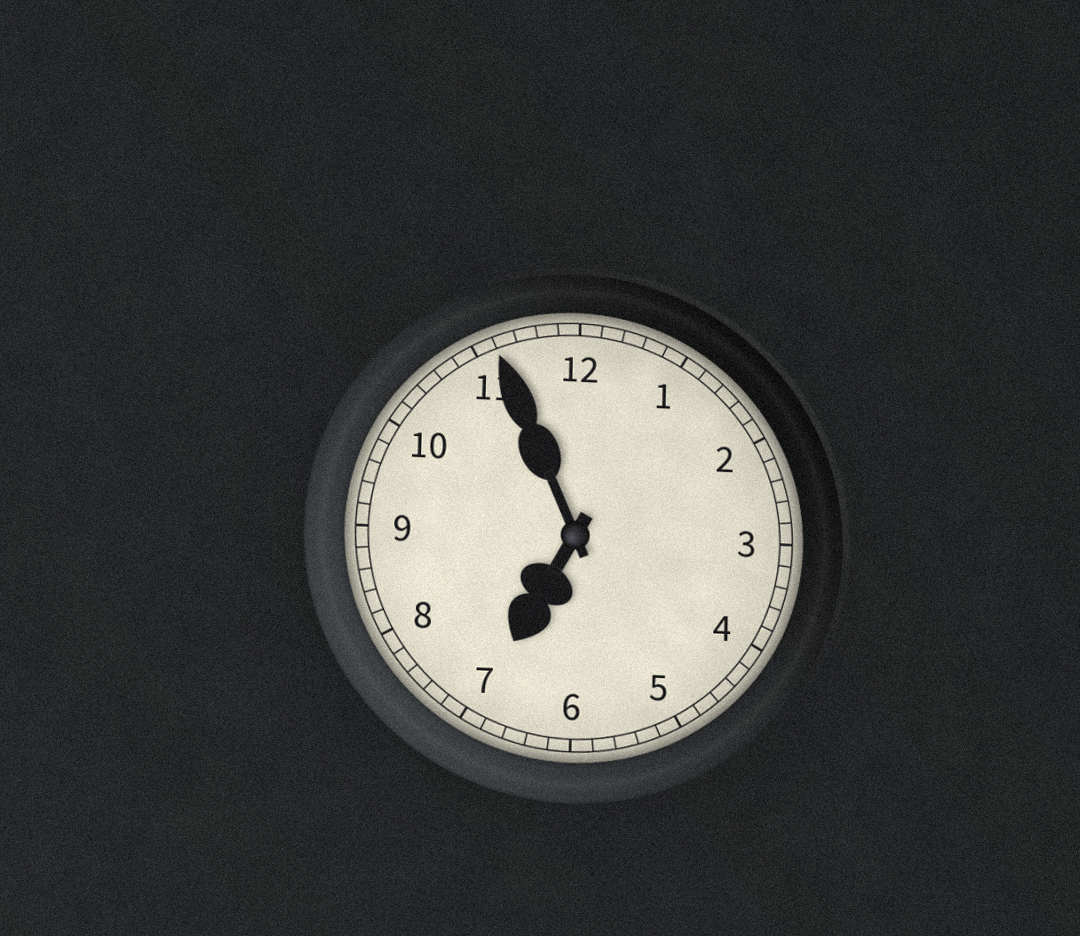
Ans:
6 h 56 min
